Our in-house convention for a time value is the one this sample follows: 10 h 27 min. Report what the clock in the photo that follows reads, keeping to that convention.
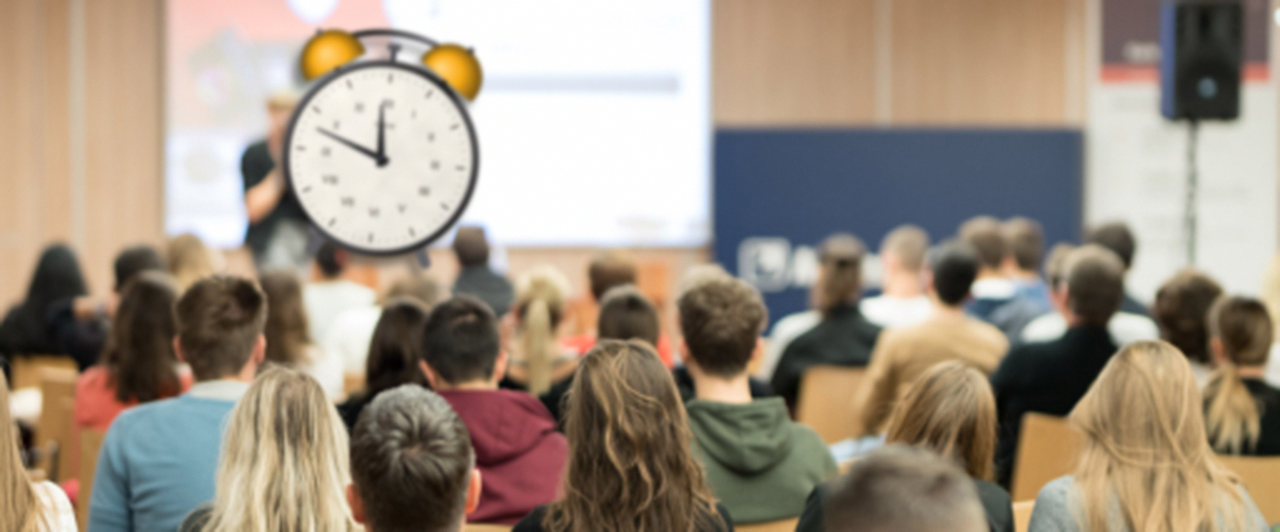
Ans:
11 h 48 min
